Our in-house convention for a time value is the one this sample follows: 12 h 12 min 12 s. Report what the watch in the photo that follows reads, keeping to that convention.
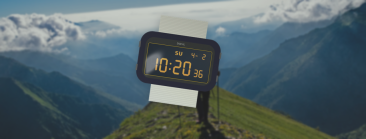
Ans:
10 h 20 min 36 s
